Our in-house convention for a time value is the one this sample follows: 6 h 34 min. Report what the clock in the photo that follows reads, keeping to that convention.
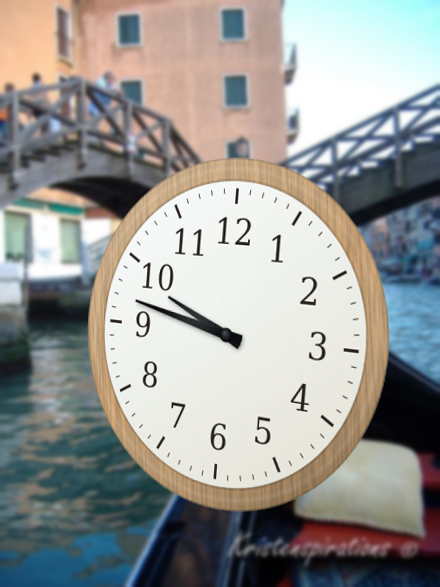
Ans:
9 h 47 min
